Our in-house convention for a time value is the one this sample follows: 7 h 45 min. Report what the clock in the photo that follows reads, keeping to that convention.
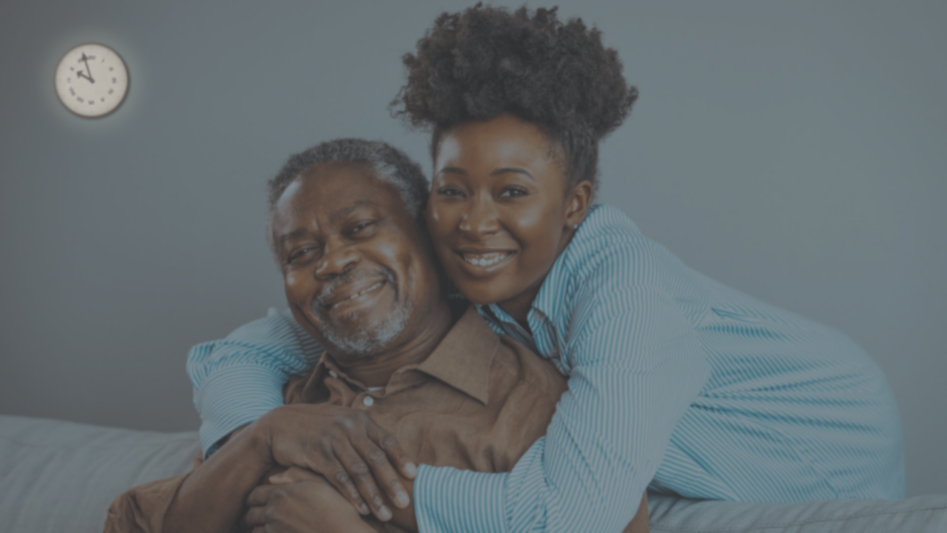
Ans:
9 h 57 min
